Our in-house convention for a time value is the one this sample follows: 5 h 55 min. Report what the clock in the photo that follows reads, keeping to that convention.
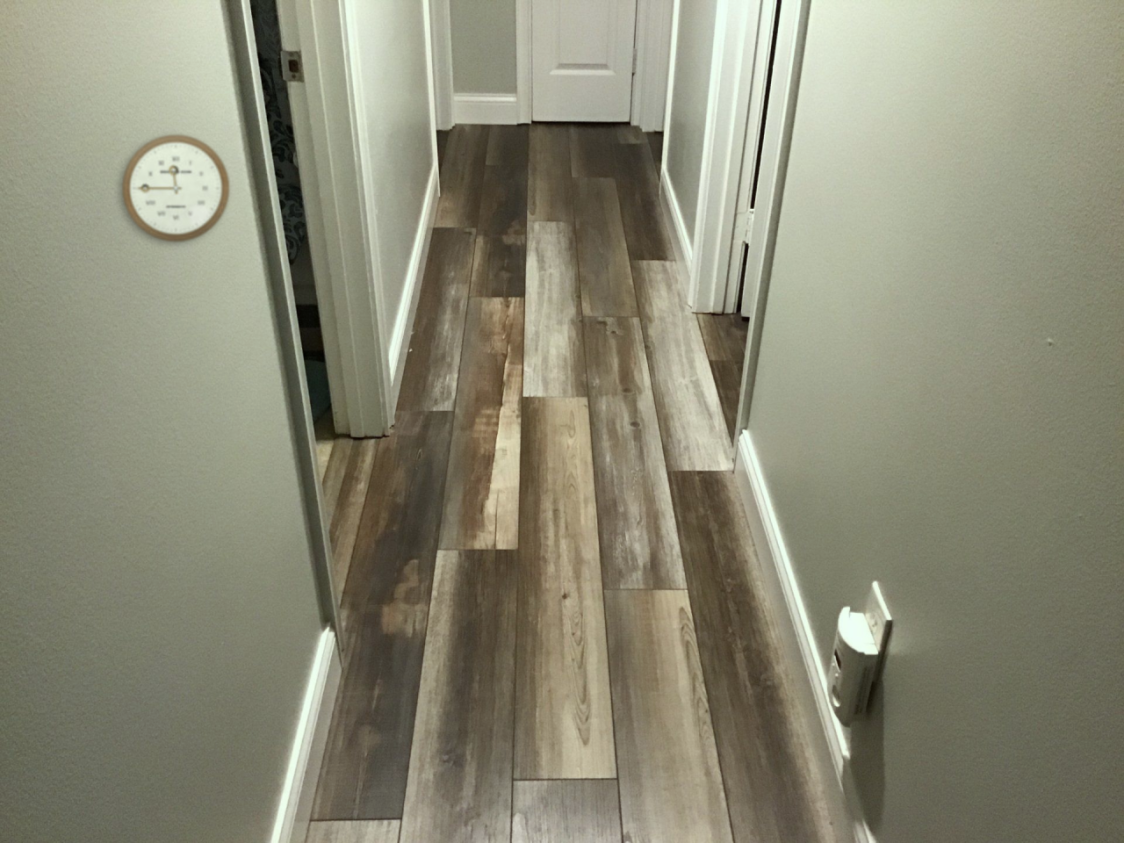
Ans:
11 h 45 min
